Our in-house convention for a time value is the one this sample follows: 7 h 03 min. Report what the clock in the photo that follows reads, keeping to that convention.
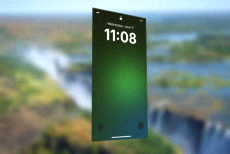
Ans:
11 h 08 min
